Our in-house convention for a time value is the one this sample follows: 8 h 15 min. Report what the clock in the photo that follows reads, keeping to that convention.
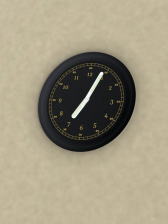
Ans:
7 h 04 min
